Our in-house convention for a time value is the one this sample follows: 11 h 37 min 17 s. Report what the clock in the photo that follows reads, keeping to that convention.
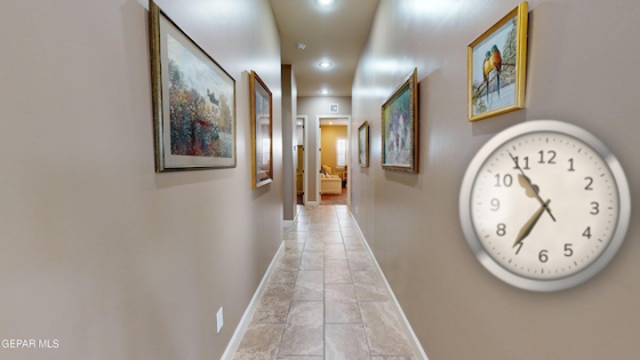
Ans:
10 h 35 min 54 s
